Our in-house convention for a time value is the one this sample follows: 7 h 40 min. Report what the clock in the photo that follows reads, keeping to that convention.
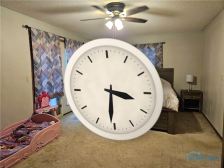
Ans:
3 h 31 min
